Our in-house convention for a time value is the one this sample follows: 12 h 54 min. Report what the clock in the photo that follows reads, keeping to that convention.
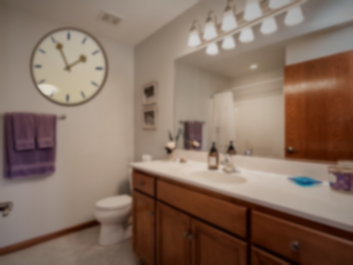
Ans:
1 h 56 min
